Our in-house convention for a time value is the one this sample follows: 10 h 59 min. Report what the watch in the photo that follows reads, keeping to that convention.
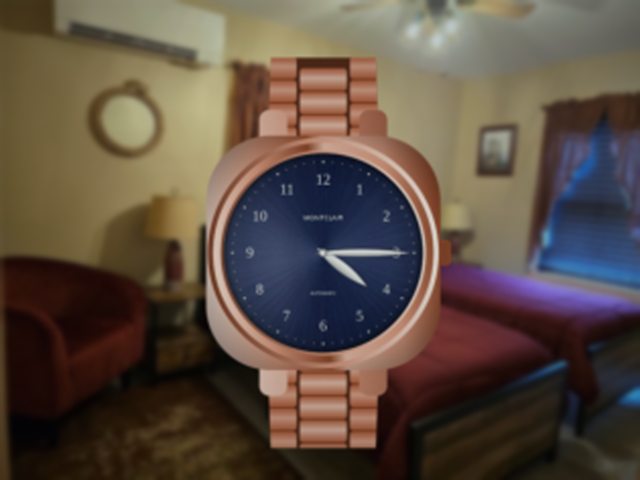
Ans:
4 h 15 min
